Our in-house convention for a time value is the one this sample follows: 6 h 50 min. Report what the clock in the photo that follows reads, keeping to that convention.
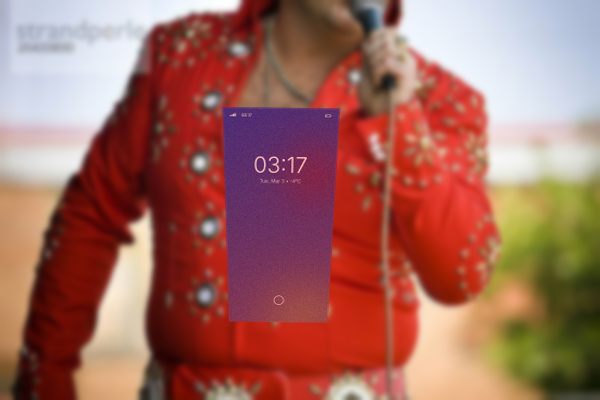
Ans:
3 h 17 min
